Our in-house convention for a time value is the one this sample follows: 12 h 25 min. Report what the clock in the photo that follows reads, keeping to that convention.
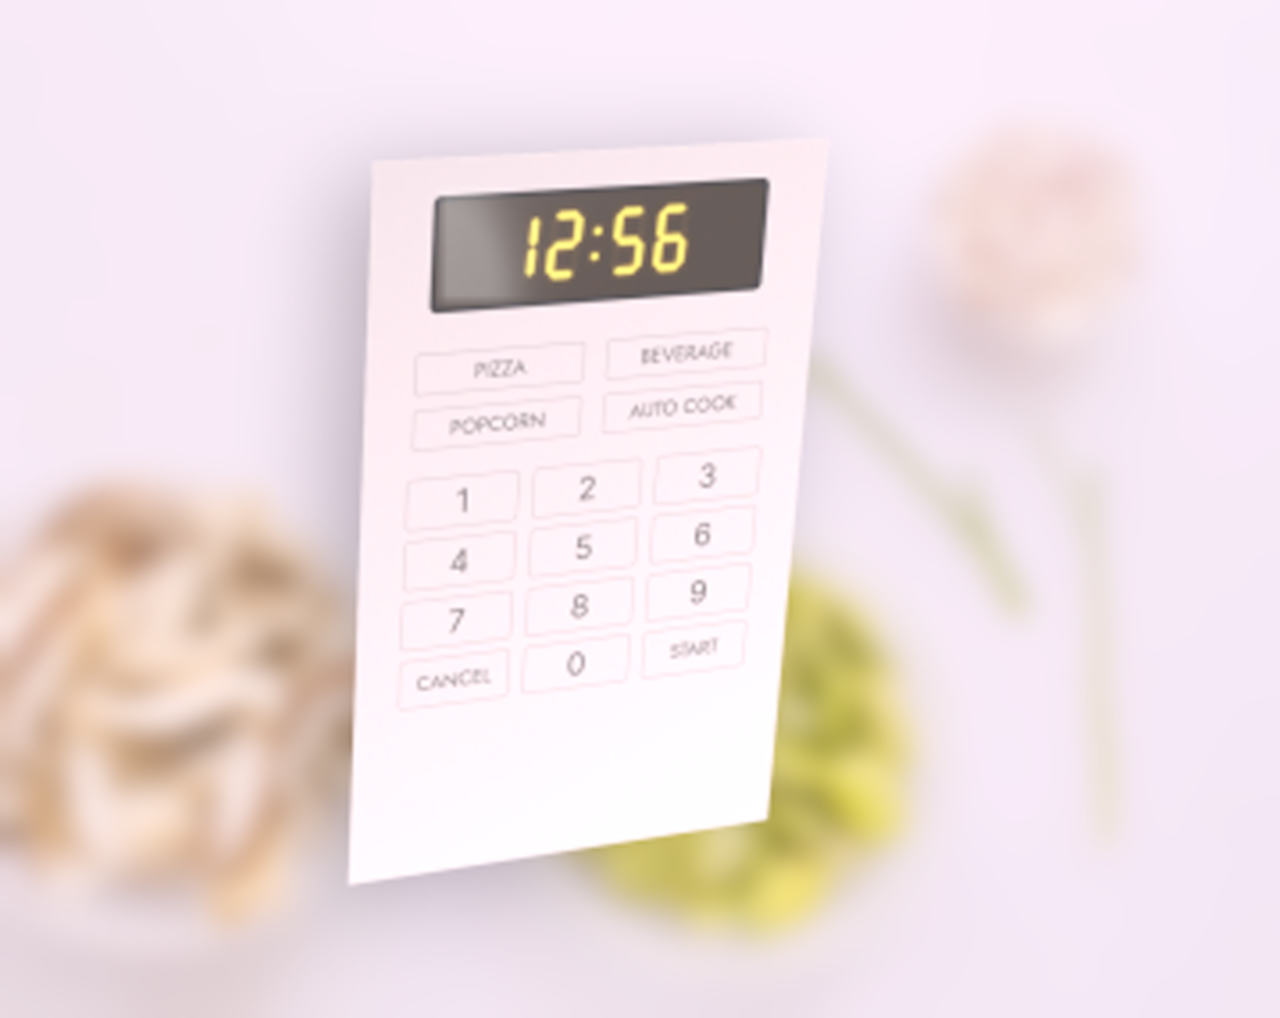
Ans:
12 h 56 min
